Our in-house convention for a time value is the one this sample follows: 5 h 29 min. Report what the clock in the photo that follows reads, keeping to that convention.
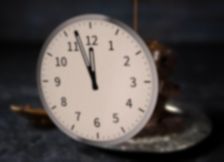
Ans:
11 h 57 min
